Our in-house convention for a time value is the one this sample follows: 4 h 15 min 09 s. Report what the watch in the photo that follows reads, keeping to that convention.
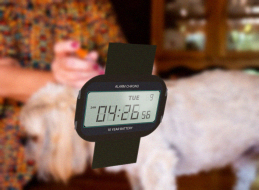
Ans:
4 h 26 min 56 s
